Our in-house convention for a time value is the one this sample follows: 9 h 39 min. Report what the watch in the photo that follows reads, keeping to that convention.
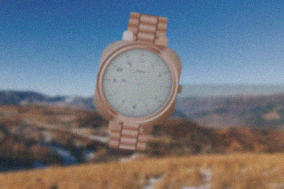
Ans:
8 h 54 min
